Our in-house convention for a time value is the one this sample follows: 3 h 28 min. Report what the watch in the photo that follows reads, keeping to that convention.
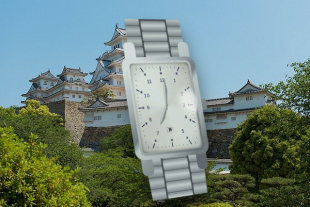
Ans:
7 h 01 min
